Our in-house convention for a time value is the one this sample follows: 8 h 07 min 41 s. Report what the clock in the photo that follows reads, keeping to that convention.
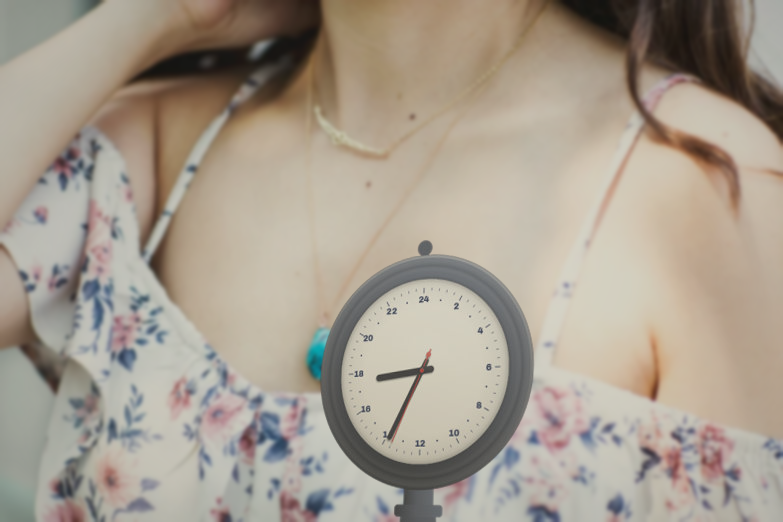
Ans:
17 h 34 min 34 s
